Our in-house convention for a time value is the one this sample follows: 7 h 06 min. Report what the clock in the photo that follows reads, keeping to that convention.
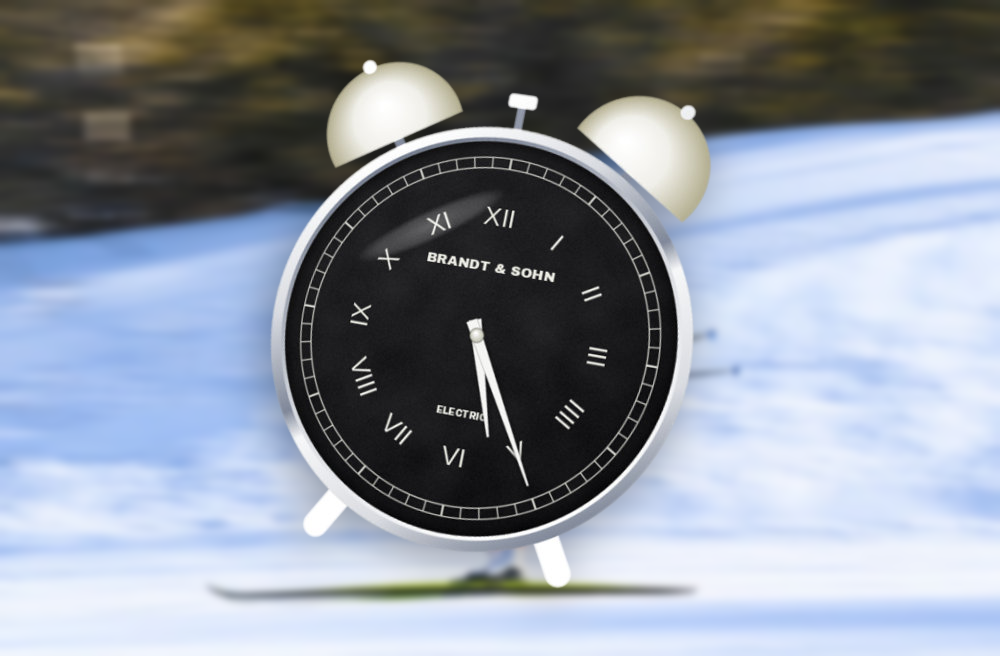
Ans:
5 h 25 min
